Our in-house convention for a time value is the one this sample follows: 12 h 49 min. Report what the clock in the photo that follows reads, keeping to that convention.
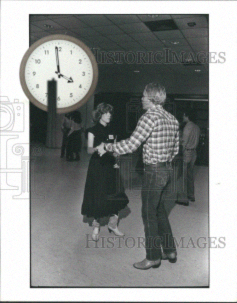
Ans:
3 h 59 min
